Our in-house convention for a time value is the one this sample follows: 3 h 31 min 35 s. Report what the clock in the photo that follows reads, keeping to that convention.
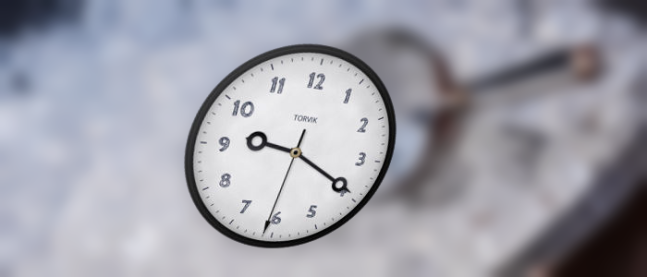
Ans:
9 h 19 min 31 s
